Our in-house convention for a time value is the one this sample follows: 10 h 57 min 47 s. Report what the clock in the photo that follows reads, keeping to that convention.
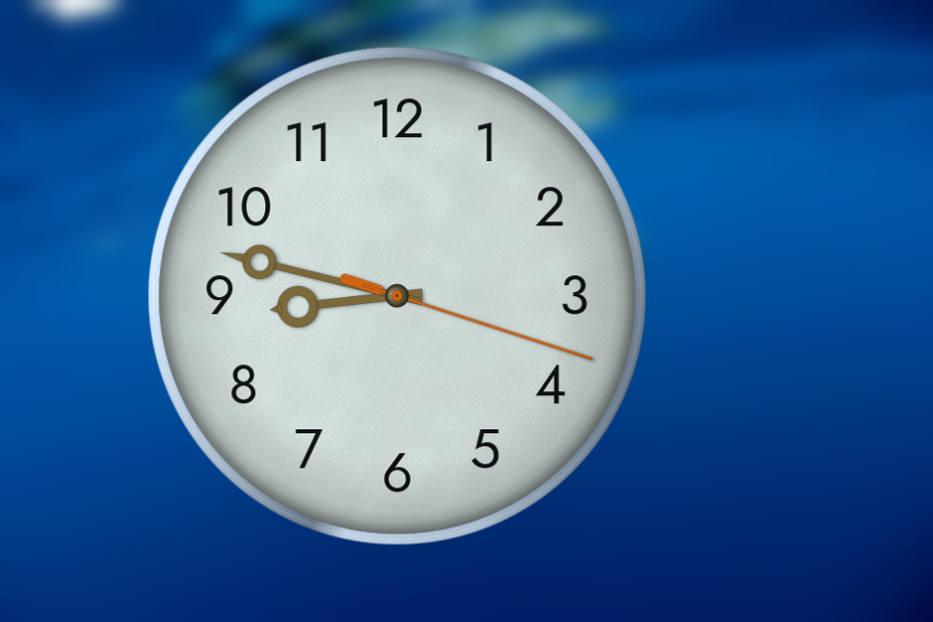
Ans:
8 h 47 min 18 s
